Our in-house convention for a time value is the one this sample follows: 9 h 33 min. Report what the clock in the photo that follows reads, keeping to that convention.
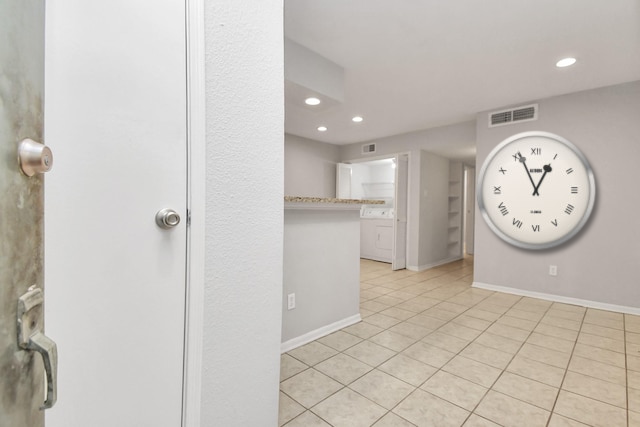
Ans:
12 h 56 min
